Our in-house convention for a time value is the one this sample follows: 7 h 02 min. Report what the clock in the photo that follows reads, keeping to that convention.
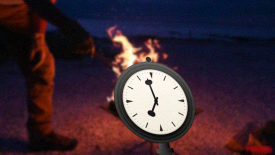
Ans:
6 h 58 min
